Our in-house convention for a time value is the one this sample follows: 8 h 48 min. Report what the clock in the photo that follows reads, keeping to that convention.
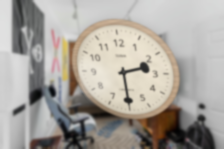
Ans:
2 h 30 min
